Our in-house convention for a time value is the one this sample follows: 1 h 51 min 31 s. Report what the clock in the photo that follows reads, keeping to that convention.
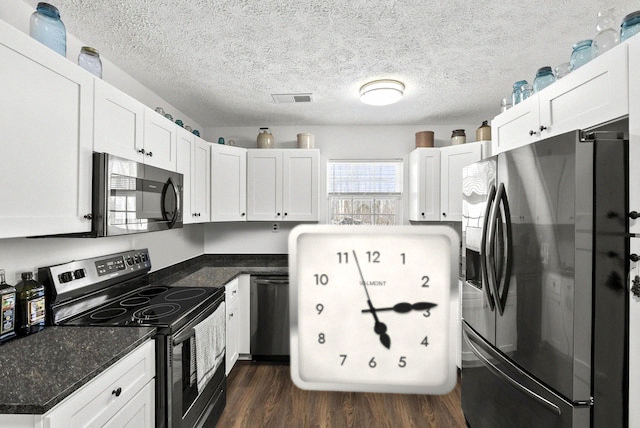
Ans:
5 h 13 min 57 s
